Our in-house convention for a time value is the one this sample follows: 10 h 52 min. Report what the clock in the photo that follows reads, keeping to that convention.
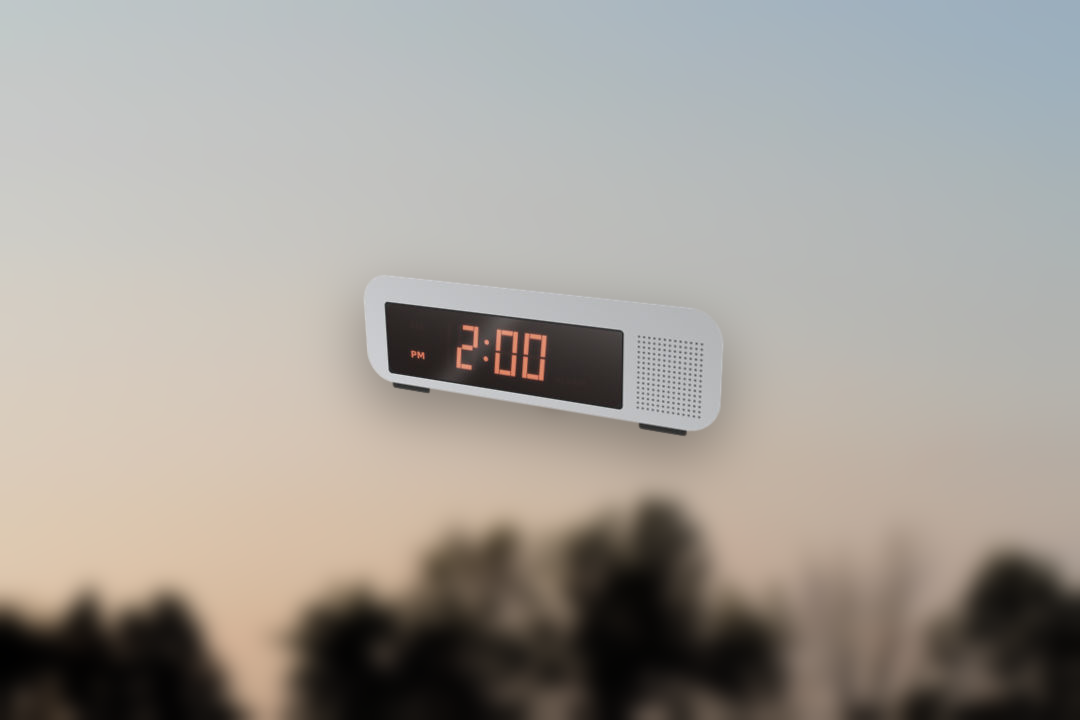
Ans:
2 h 00 min
